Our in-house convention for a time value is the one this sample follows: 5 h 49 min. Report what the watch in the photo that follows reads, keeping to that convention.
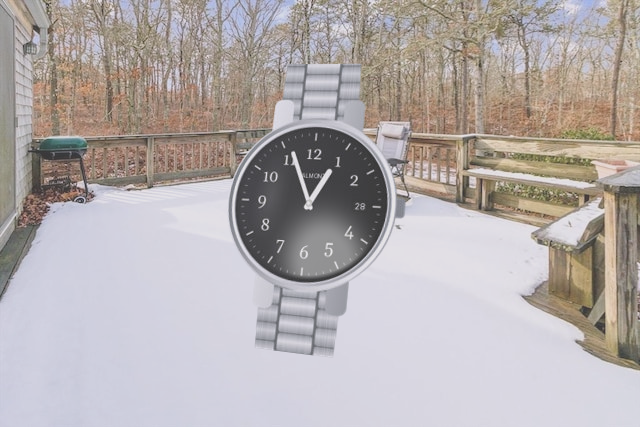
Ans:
12 h 56 min
